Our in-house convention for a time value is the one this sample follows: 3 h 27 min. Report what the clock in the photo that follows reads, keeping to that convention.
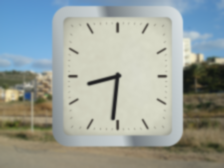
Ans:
8 h 31 min
